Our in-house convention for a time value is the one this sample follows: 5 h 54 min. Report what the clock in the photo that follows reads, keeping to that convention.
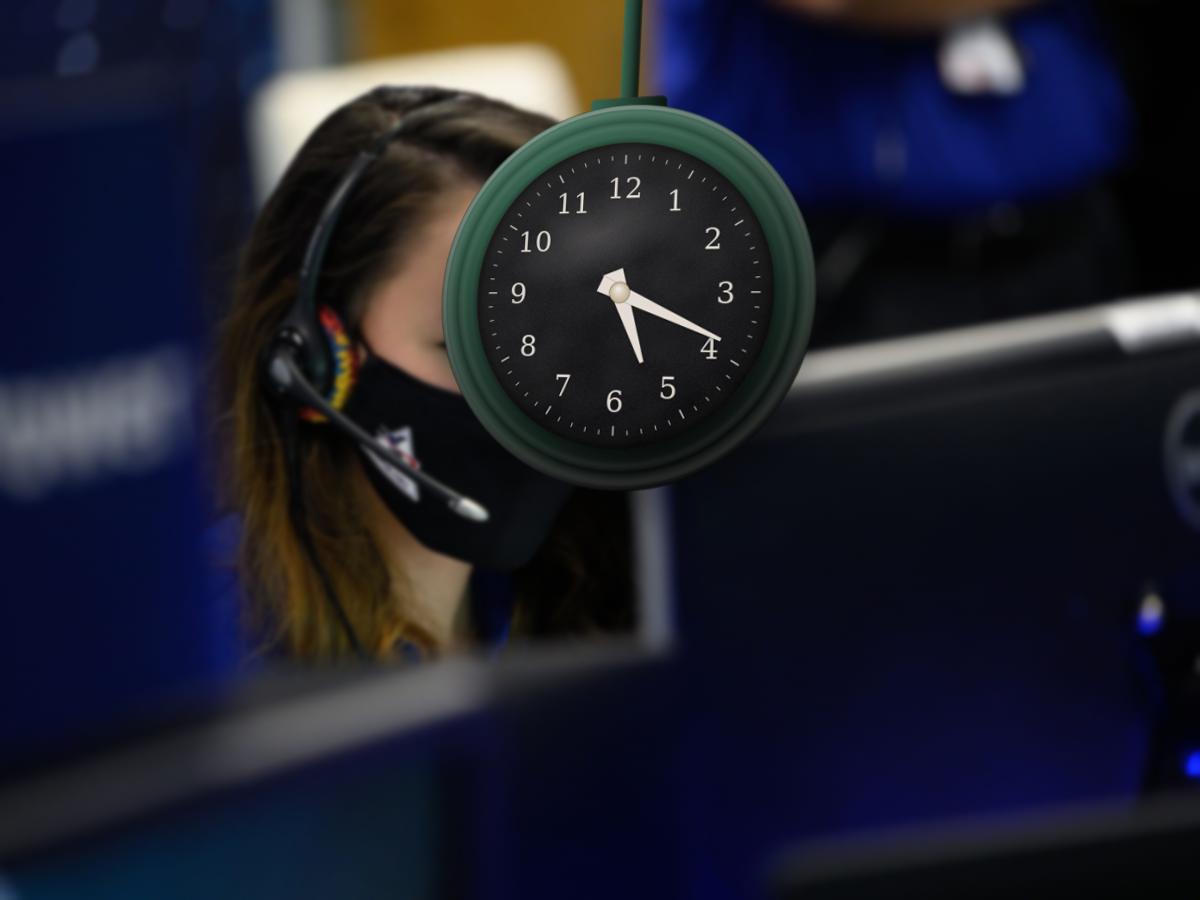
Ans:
5 h 19 min
